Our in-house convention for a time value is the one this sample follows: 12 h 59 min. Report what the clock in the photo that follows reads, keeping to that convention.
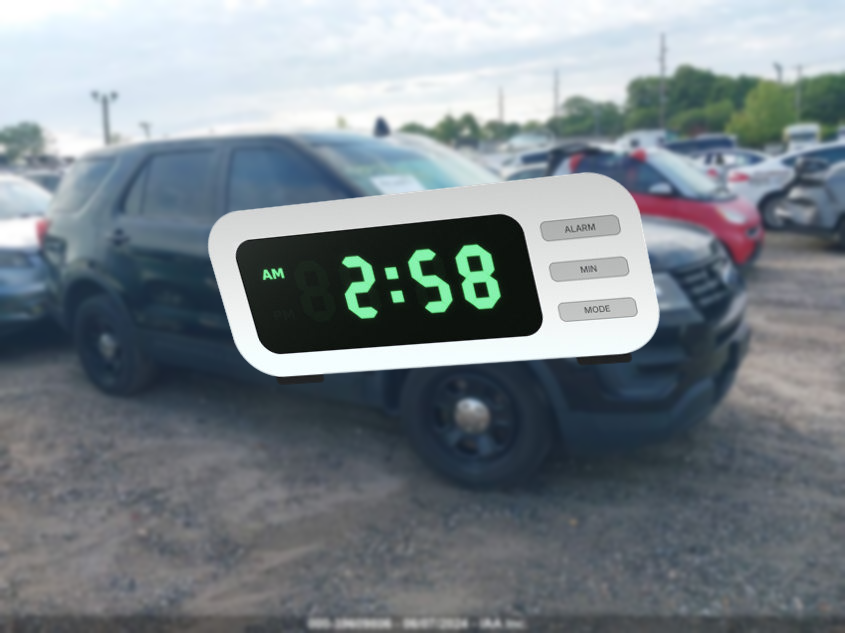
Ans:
2 h 58 min
